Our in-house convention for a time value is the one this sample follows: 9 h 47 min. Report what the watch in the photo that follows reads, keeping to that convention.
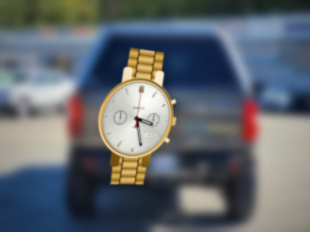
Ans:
3 h 27 min
